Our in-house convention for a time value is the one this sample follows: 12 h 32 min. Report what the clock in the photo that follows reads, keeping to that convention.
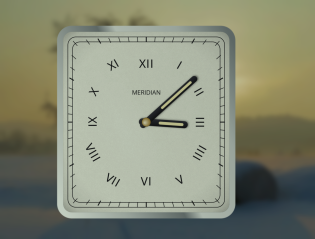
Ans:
3 h 08 min
